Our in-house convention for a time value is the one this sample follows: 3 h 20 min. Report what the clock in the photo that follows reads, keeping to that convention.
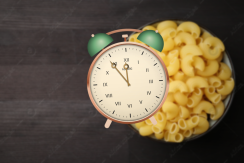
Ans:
11 h 54 min
